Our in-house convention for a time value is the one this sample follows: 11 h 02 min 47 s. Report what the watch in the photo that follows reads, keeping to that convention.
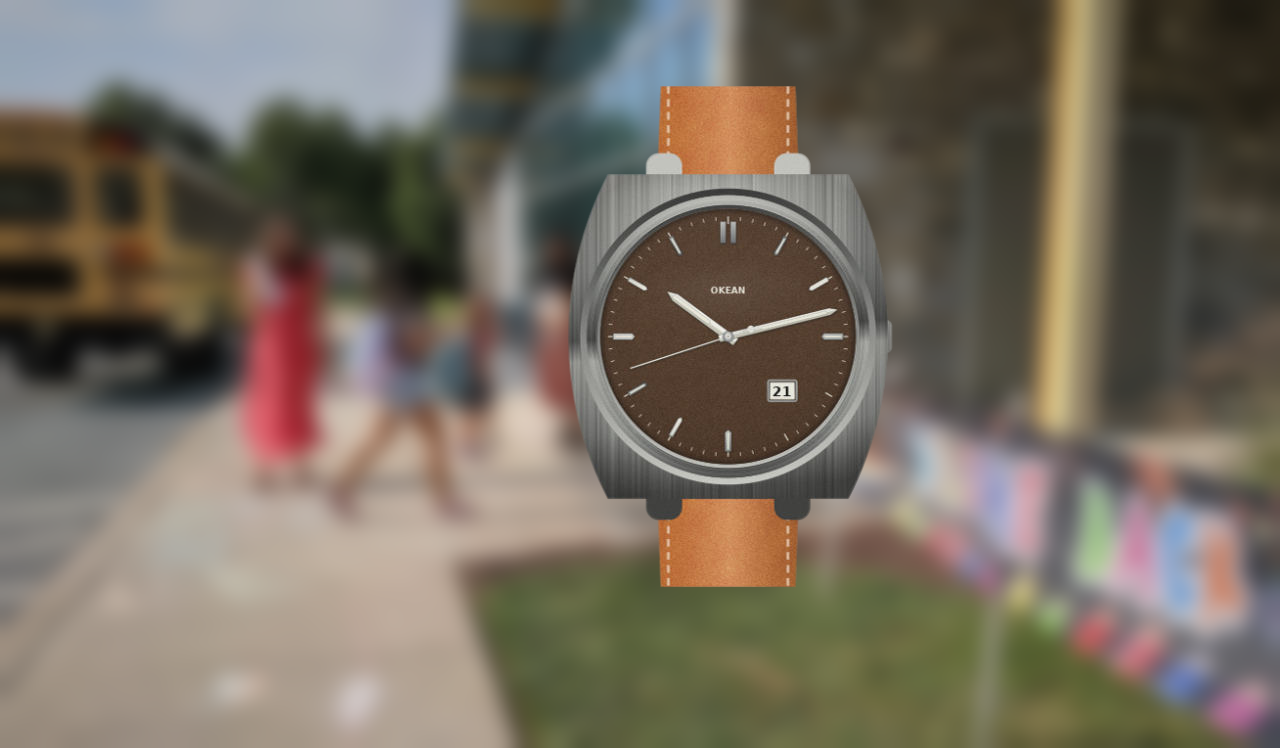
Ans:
10 h 12 min 42 s
